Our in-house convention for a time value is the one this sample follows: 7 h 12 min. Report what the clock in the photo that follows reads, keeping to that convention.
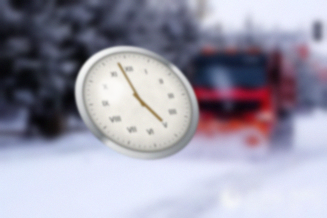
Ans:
4 h 58 min
